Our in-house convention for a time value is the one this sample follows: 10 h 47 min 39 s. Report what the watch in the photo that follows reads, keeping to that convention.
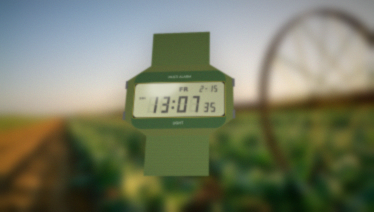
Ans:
13 h 07 min 35 s
